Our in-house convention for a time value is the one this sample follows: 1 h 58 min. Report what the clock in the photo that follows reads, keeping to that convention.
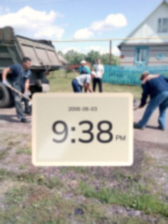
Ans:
9 h 38 min
